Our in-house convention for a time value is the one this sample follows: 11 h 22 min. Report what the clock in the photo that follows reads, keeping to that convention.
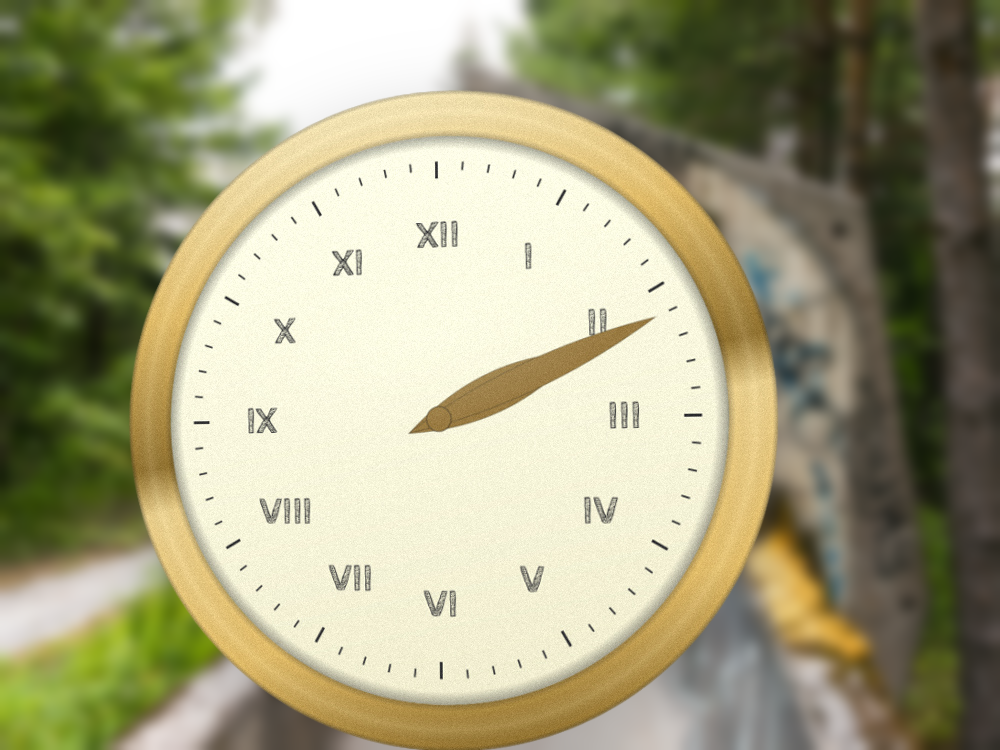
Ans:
2 h 11 min
